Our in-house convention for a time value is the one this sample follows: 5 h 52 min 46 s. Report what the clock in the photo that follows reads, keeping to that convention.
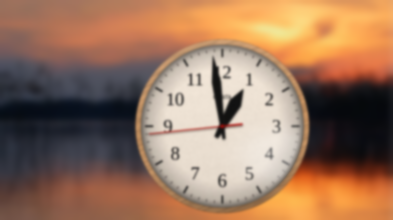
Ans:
12 h 58 min 44 s
